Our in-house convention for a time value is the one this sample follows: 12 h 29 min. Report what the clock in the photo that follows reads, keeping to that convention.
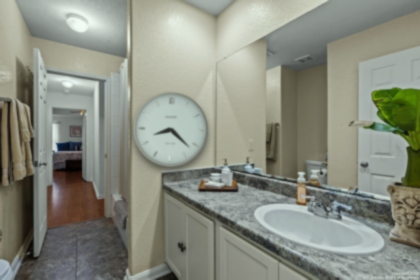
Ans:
8 h 22 min
